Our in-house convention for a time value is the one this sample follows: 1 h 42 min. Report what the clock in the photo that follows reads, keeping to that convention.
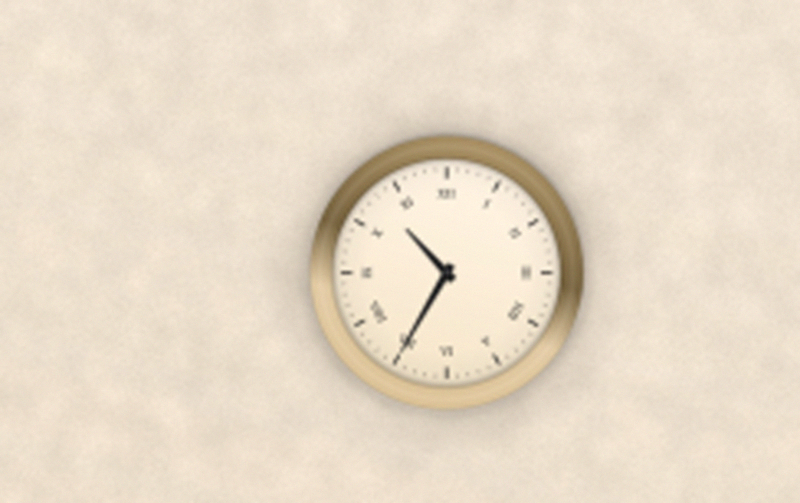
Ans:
10 h 35 min
